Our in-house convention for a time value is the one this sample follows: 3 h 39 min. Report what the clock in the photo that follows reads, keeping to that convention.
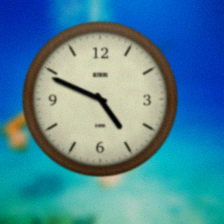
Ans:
4 h 49 min
